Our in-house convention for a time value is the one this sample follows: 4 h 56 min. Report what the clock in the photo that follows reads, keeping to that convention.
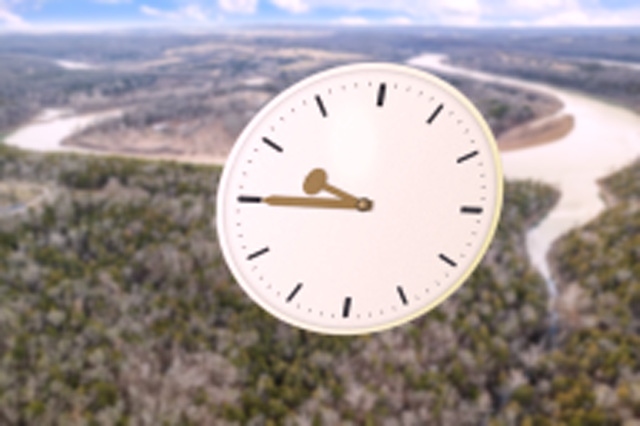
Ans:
9 h 45 min
